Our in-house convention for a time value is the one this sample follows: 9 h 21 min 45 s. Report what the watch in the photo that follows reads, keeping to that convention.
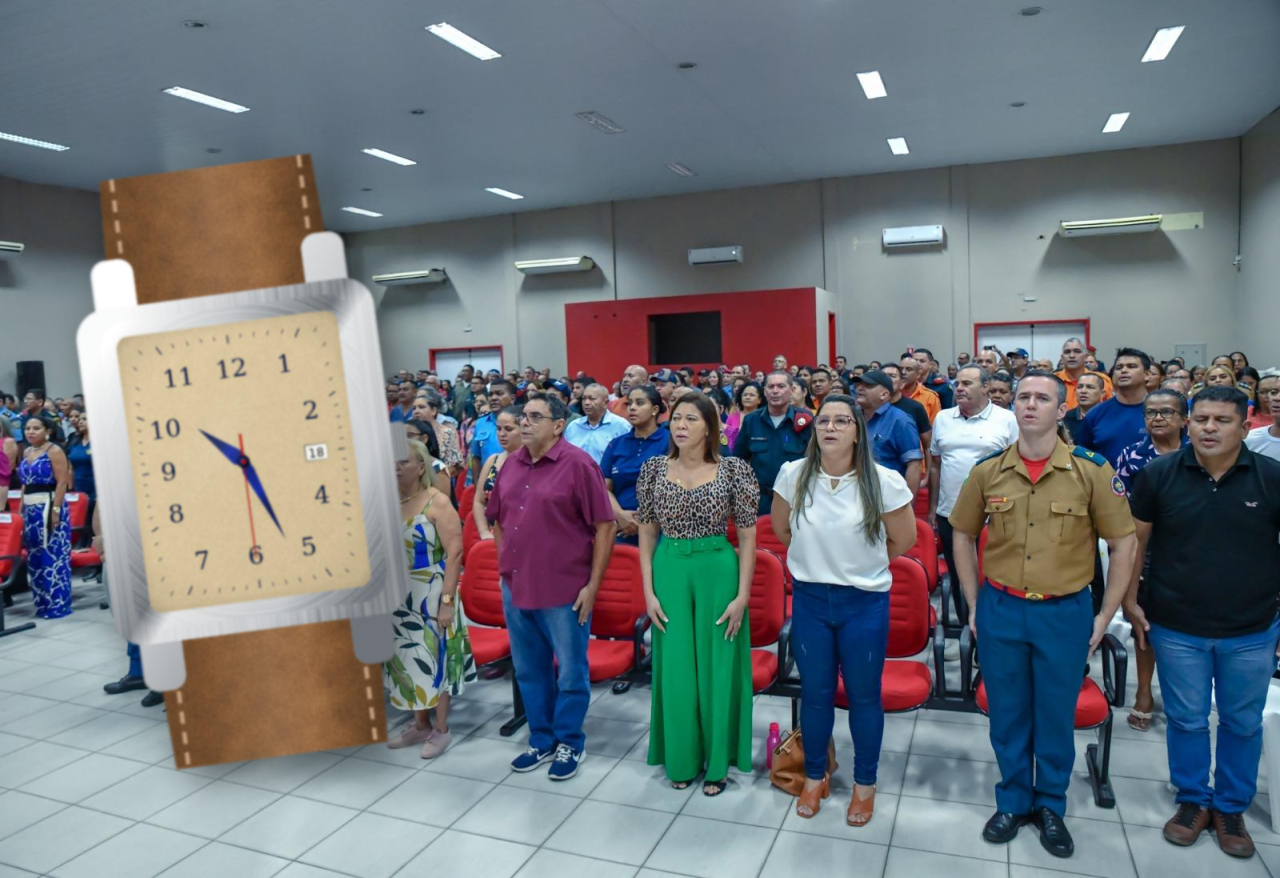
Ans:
10 h 26 min 30 s
